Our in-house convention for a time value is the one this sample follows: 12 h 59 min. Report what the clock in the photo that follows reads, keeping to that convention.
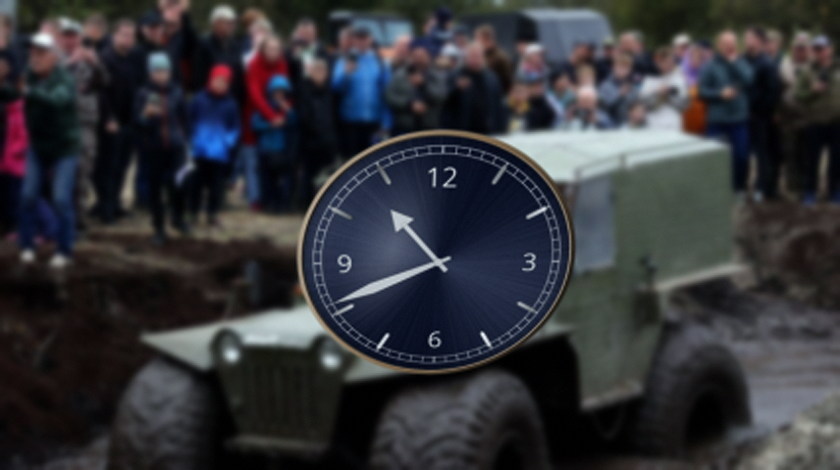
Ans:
10 h 41 min
